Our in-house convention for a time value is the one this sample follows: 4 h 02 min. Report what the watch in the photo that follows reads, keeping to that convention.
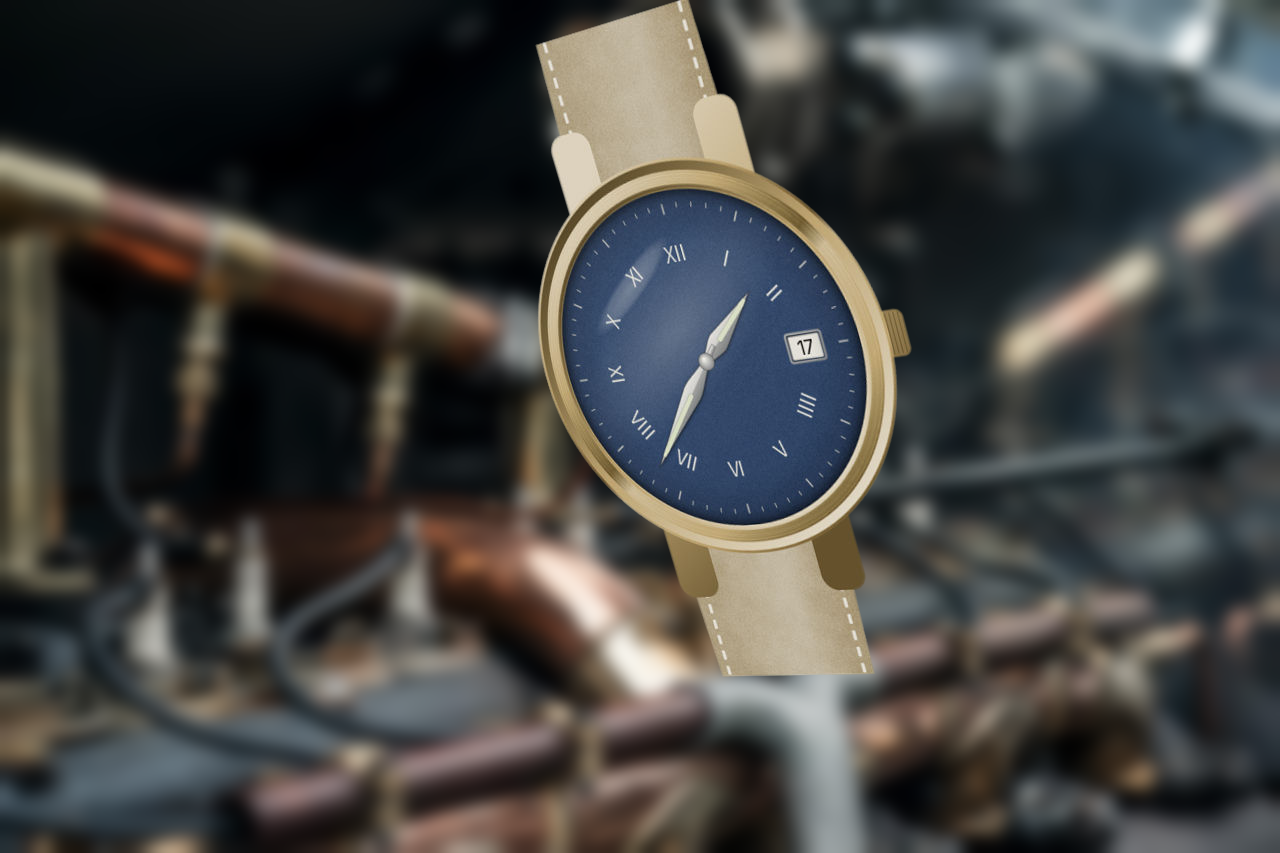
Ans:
1 h 37 min
